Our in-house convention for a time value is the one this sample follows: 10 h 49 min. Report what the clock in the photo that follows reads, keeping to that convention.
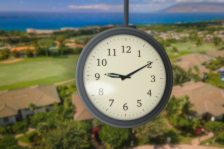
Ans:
9 h 10 min
